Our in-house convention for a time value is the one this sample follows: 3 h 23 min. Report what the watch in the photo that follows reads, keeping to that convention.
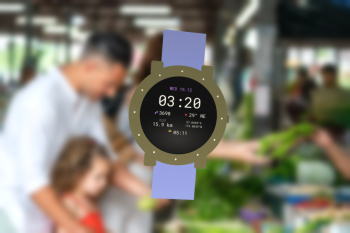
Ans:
3 h 20 min
